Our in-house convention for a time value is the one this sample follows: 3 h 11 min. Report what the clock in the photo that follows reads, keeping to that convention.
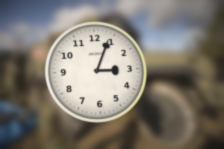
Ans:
3 h 04 min
